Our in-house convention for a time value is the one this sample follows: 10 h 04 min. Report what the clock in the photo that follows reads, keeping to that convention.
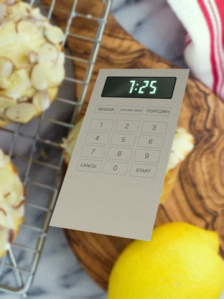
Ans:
7 h 25 min
